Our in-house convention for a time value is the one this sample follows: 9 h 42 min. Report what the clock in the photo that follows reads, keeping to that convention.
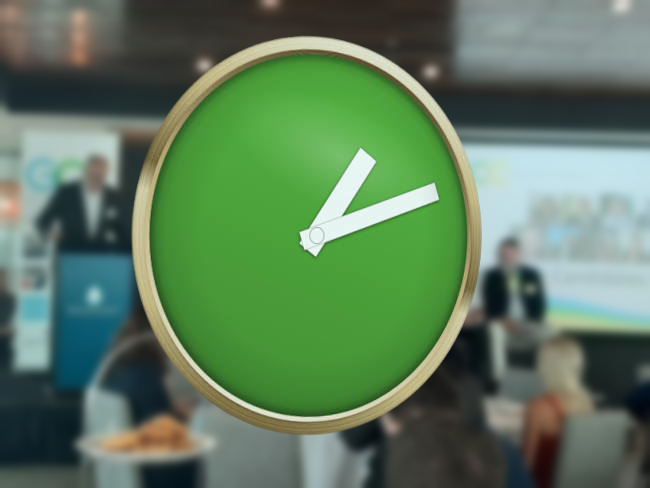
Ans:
1 h 12 min
